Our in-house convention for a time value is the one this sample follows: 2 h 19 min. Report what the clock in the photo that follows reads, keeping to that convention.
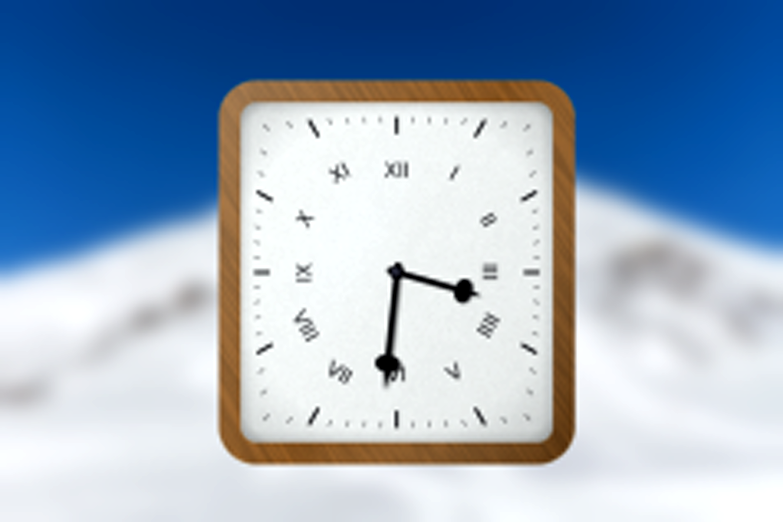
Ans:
3 h 31 min
